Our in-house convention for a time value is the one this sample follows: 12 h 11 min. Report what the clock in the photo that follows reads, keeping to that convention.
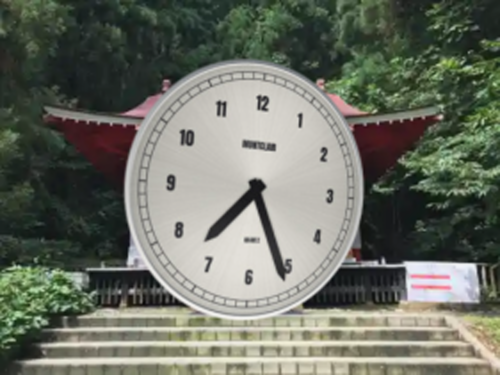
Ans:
7 h 26 min
